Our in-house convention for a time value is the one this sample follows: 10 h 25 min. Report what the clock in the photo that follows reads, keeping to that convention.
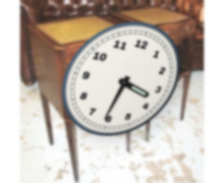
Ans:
3 h 31 min
